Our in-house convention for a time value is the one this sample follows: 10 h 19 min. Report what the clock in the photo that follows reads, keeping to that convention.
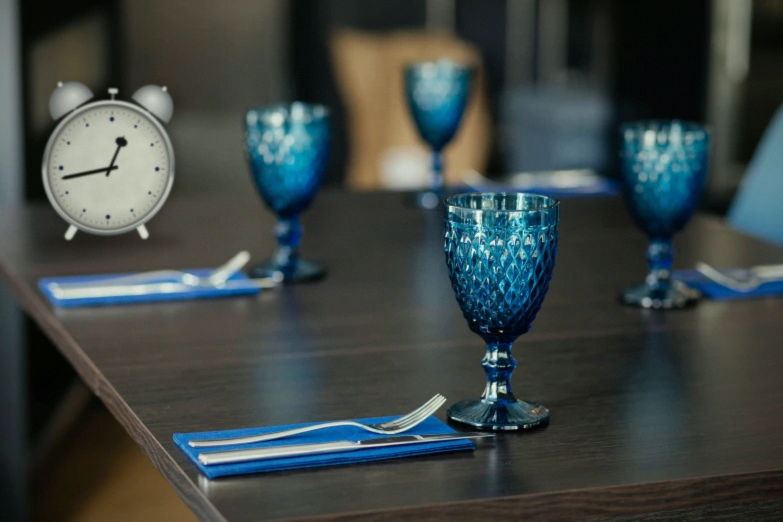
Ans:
12 h 43 min
